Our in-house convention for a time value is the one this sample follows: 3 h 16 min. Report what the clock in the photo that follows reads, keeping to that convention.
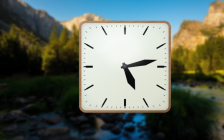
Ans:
5 h 13 min
